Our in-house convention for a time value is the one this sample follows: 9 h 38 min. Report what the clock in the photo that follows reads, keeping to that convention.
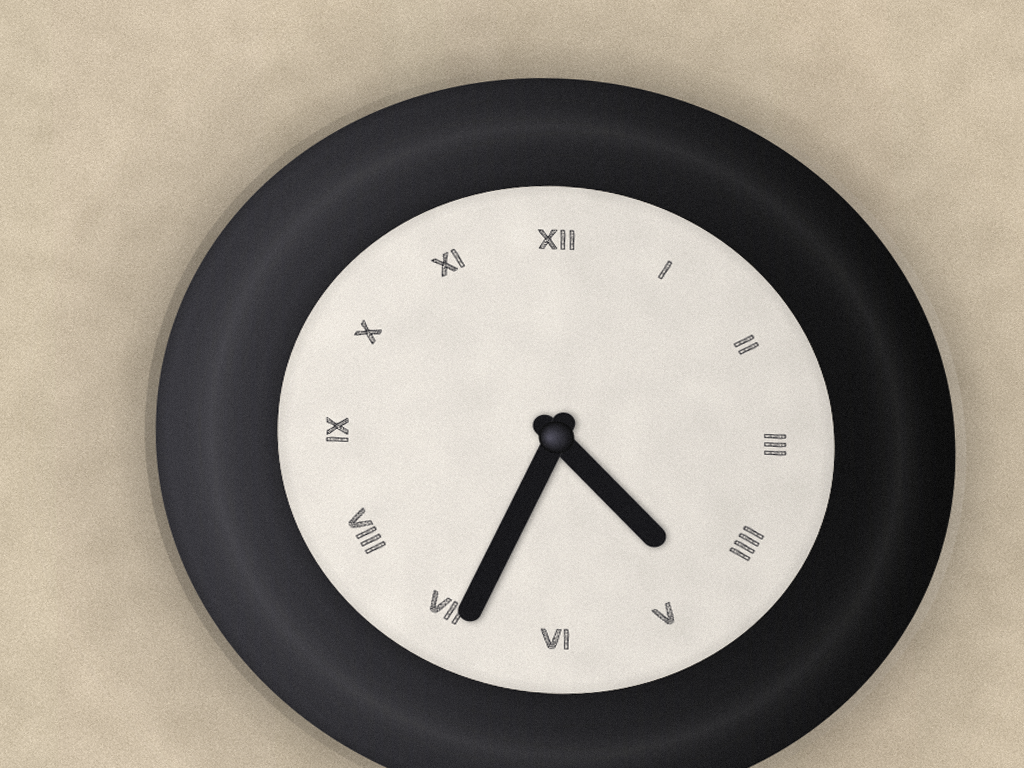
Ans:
4 h 34 min
